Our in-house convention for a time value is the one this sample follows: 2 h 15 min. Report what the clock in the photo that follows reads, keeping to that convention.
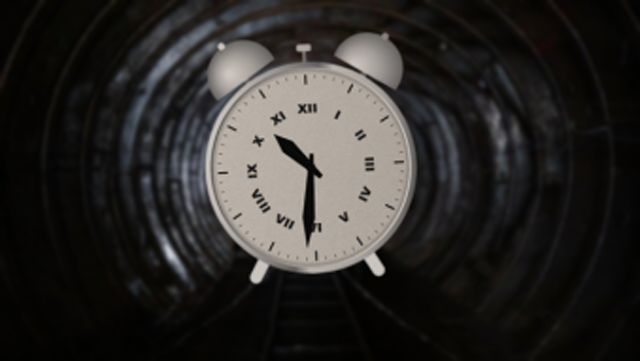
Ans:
10 h 31 min
